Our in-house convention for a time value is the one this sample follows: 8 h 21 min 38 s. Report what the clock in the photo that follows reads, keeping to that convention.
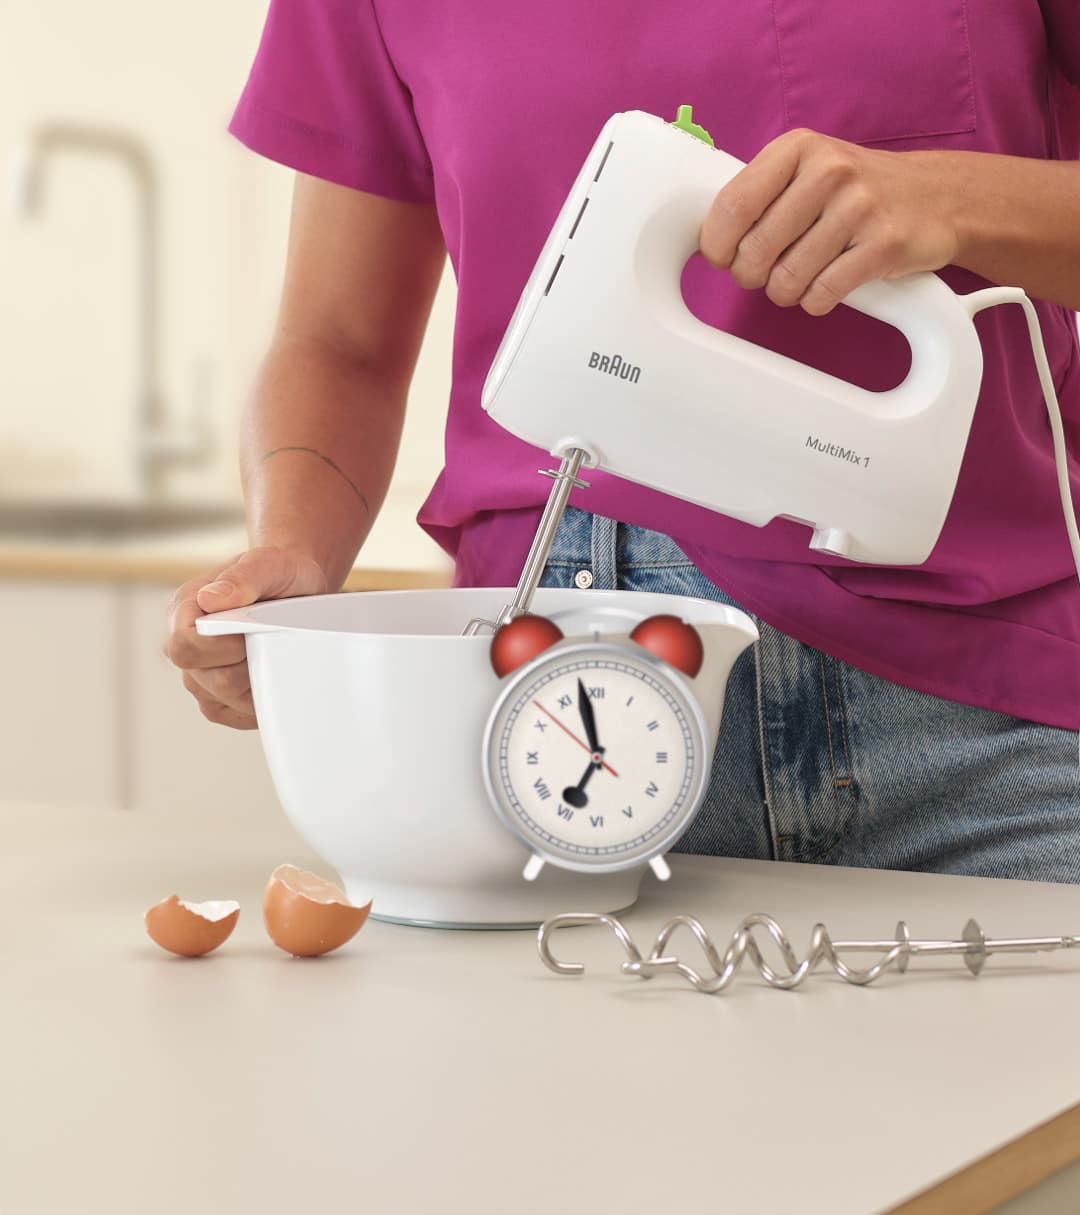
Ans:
6 h 57 min 52 s
